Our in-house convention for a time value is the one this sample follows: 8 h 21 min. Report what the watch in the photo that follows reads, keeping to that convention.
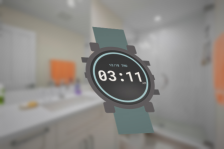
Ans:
3 h 11 min
